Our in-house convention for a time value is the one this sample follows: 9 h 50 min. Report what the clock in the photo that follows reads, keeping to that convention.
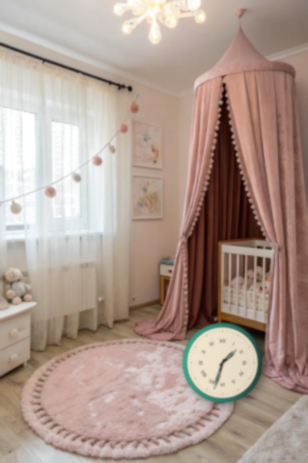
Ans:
1 h 33 min
